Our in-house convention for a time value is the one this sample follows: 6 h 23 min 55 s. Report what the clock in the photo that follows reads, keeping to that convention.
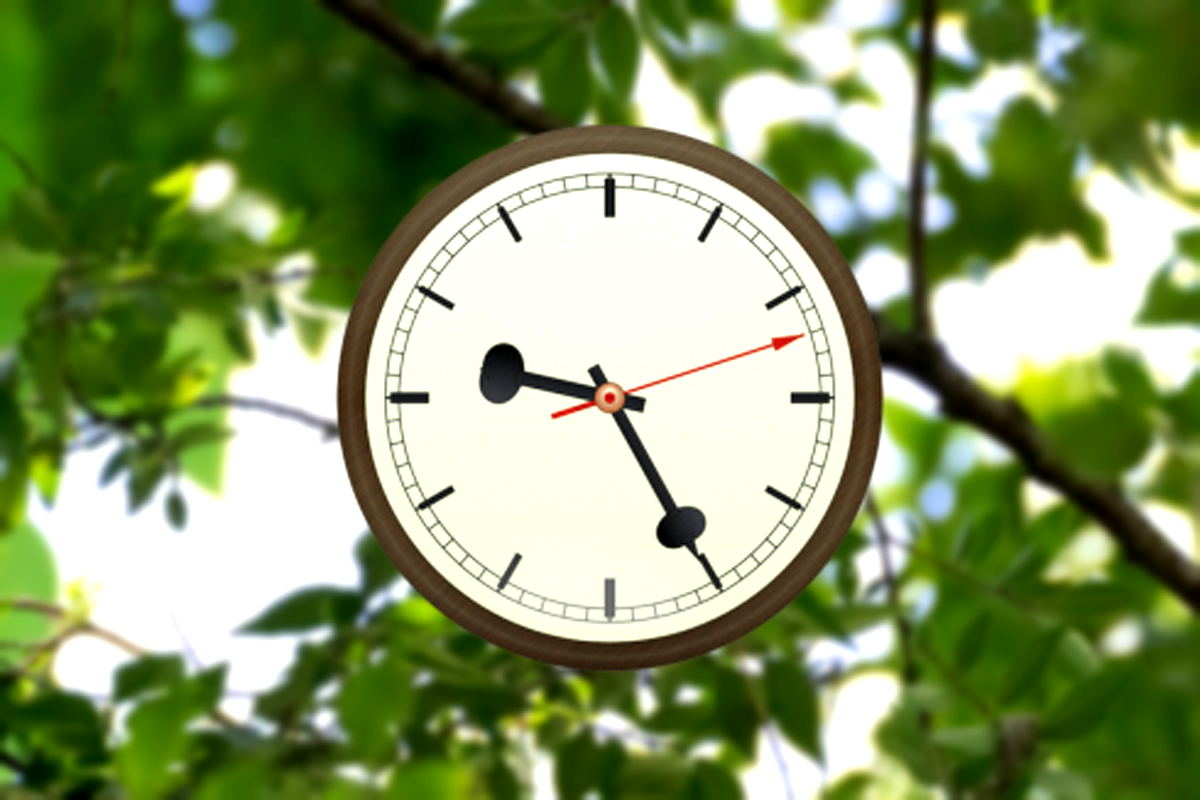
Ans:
9 h 25 min 12 s
